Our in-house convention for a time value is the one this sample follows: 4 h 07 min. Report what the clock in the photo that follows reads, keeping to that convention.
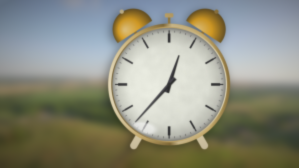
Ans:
12 h 37 min
